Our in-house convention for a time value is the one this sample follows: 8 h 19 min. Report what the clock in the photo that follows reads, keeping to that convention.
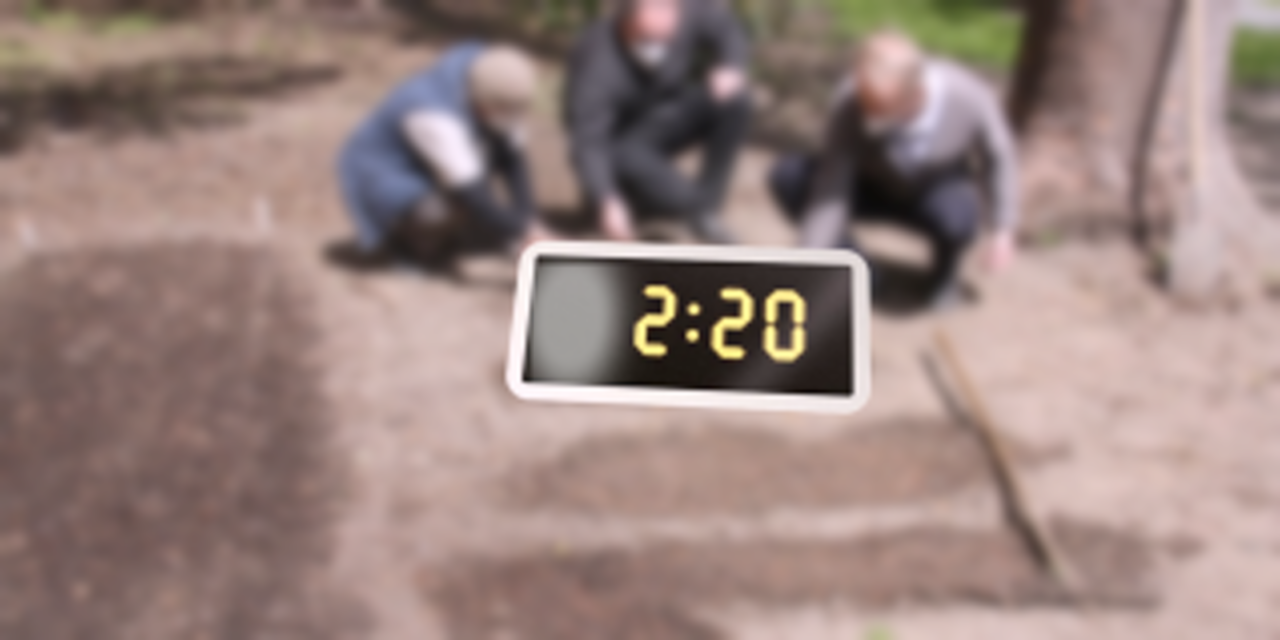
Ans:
2 h 20 min
